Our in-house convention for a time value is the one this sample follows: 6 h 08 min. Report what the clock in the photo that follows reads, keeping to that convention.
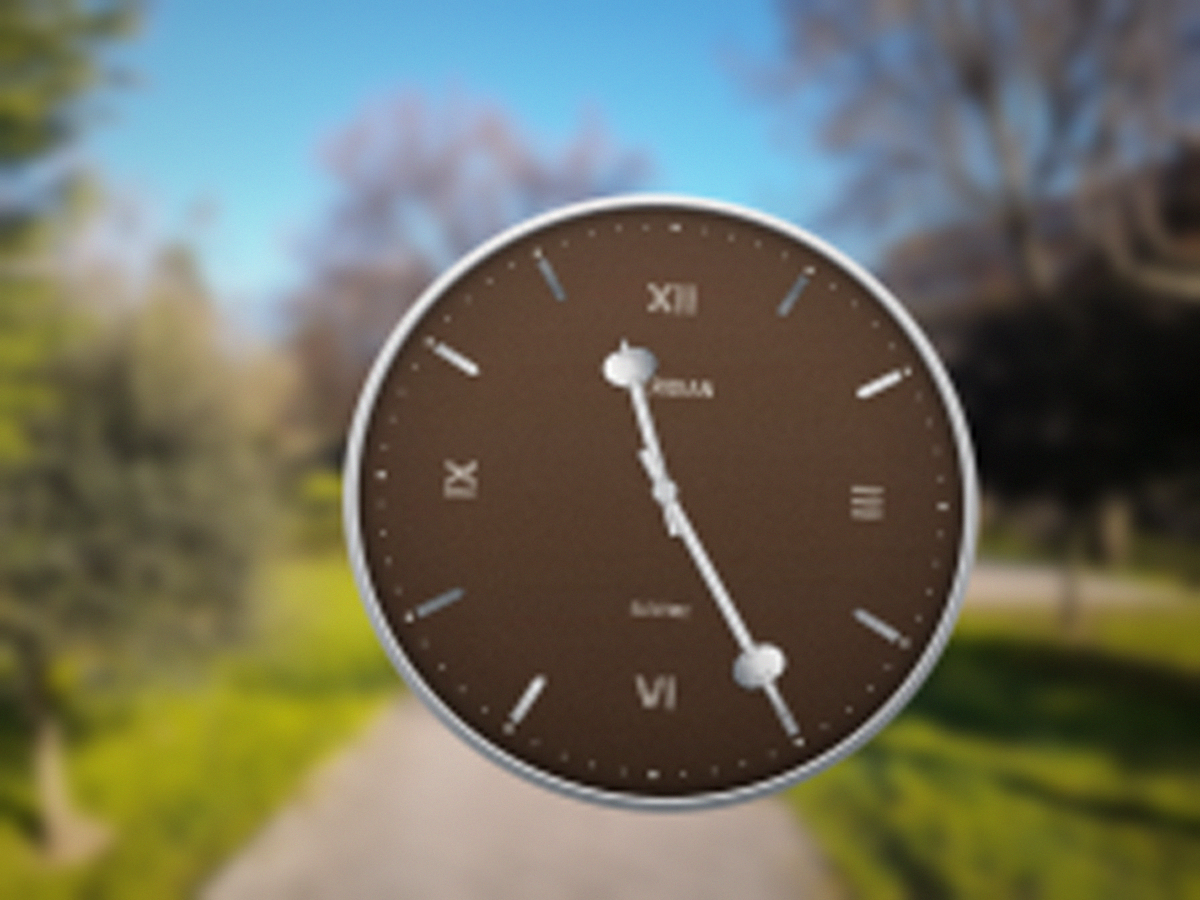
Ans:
11 h 25 min
